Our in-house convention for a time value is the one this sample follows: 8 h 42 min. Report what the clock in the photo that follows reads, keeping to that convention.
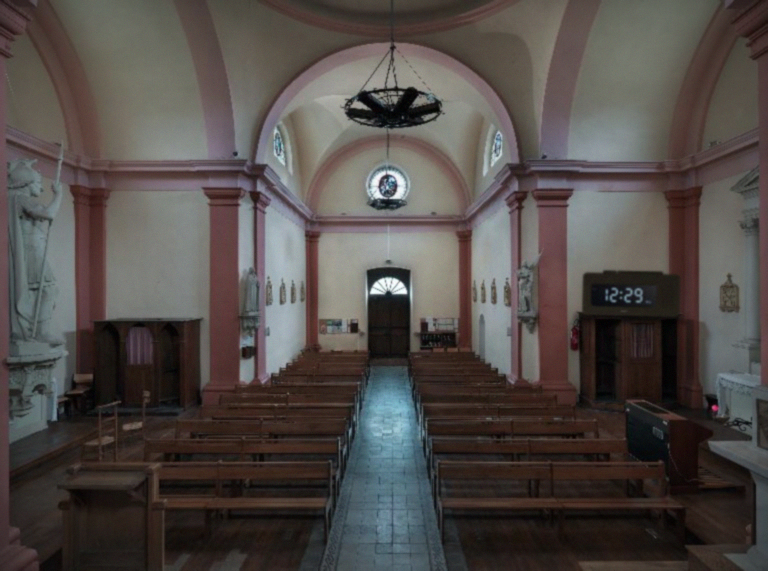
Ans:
12 h 29 min
